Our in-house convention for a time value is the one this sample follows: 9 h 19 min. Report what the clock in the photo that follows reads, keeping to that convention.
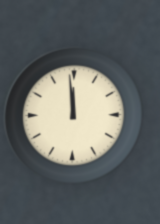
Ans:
11 h 59 min
